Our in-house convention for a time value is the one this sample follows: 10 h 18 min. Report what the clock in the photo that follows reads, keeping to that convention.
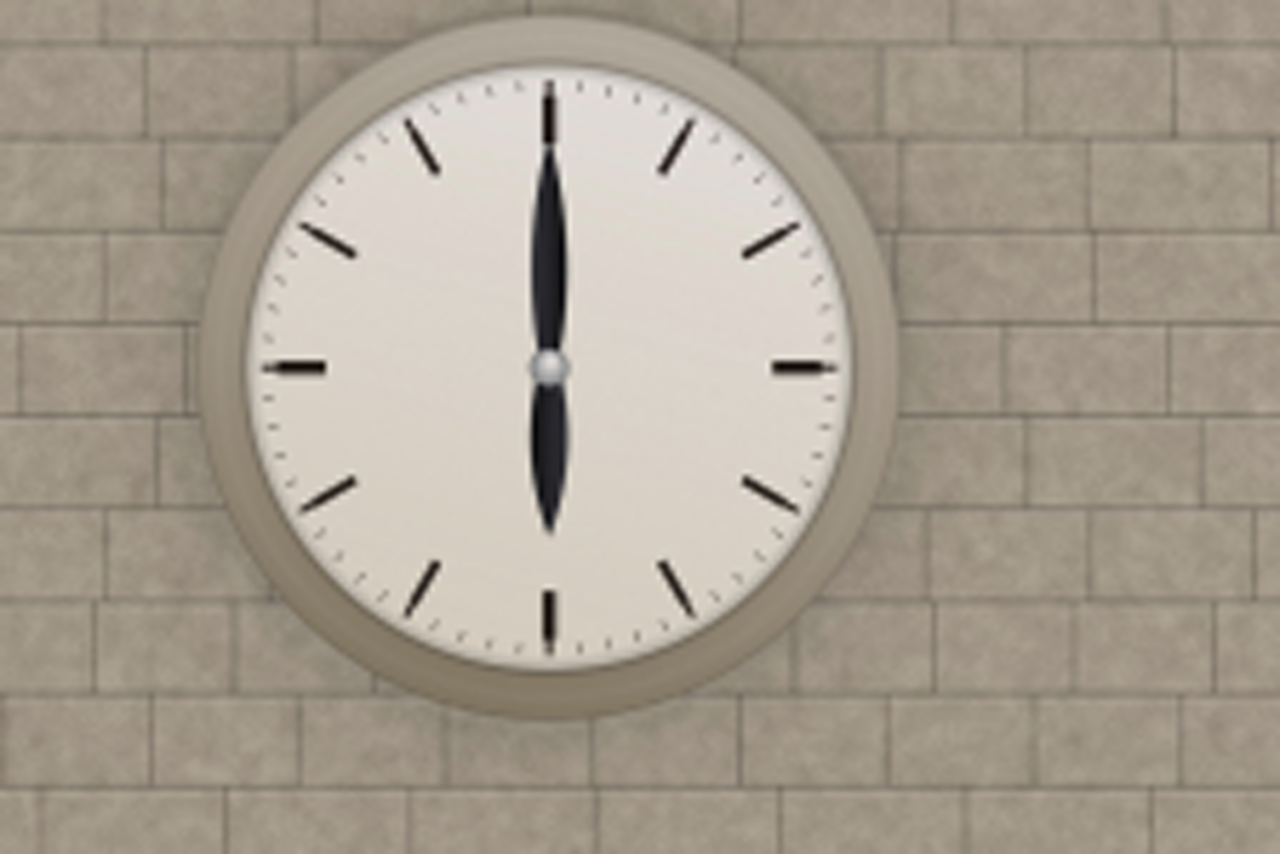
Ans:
6 h 00 min
